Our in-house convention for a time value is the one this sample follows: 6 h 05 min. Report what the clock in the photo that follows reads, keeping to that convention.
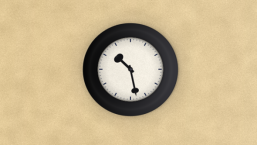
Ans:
10 h 28 min
